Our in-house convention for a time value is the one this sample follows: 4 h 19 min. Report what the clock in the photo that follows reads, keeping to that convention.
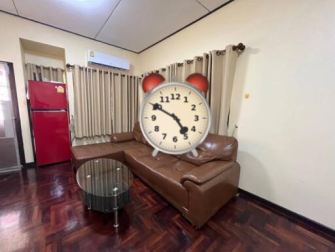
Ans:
4 h 50 min
